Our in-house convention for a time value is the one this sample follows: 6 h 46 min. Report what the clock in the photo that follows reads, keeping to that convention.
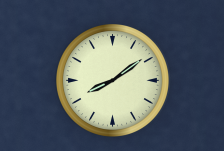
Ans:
8 h 09 min
